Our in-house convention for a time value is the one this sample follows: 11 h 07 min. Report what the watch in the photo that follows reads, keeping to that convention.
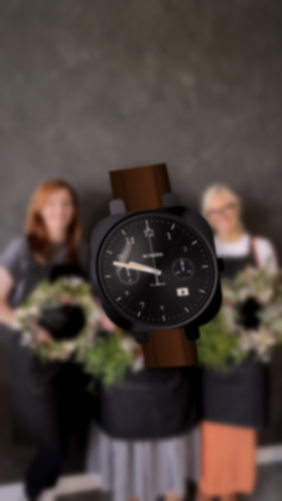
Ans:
9 h 48 min
